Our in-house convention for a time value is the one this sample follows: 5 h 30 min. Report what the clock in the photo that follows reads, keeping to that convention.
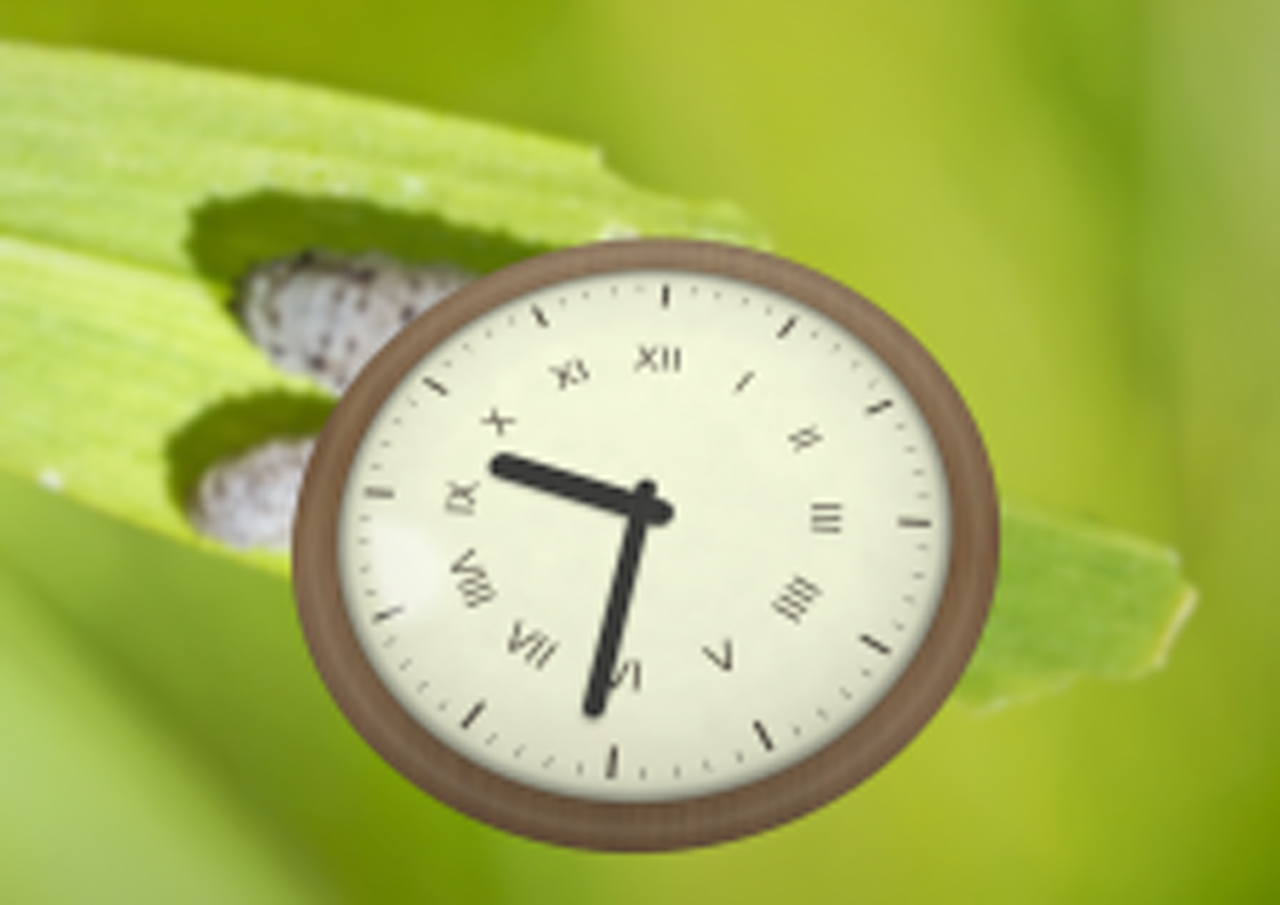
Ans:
9 h 31 min
